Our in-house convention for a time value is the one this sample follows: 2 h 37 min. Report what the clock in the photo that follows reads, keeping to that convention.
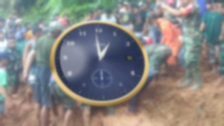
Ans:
12 h 59 min
